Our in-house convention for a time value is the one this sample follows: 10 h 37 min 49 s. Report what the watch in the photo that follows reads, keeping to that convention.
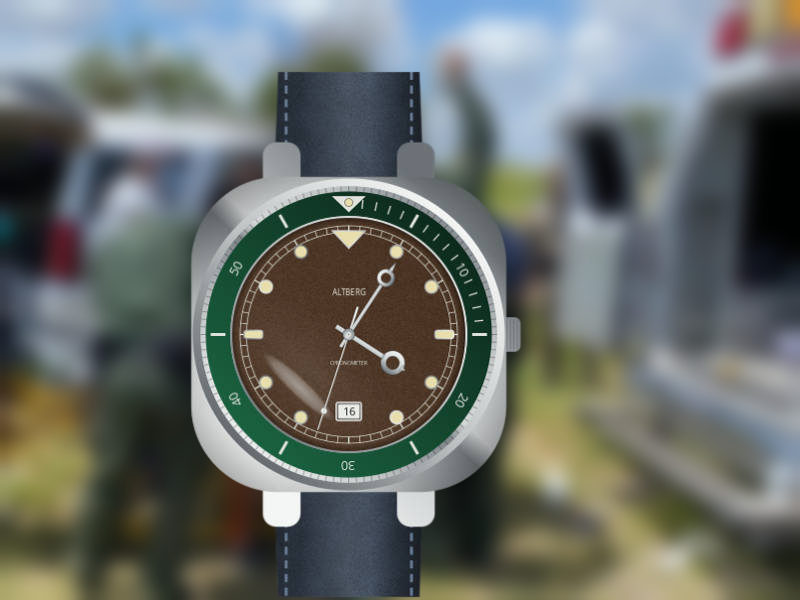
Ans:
4 h 05 min 33 s
